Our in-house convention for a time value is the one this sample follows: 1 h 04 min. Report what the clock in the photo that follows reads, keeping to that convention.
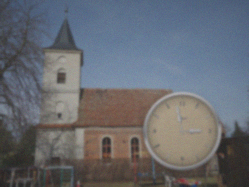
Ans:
2 h 58 min
